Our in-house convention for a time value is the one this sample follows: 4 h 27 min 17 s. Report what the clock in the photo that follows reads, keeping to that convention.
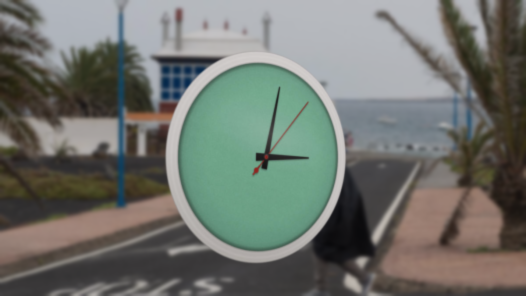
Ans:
3 h 02 min 07 s
